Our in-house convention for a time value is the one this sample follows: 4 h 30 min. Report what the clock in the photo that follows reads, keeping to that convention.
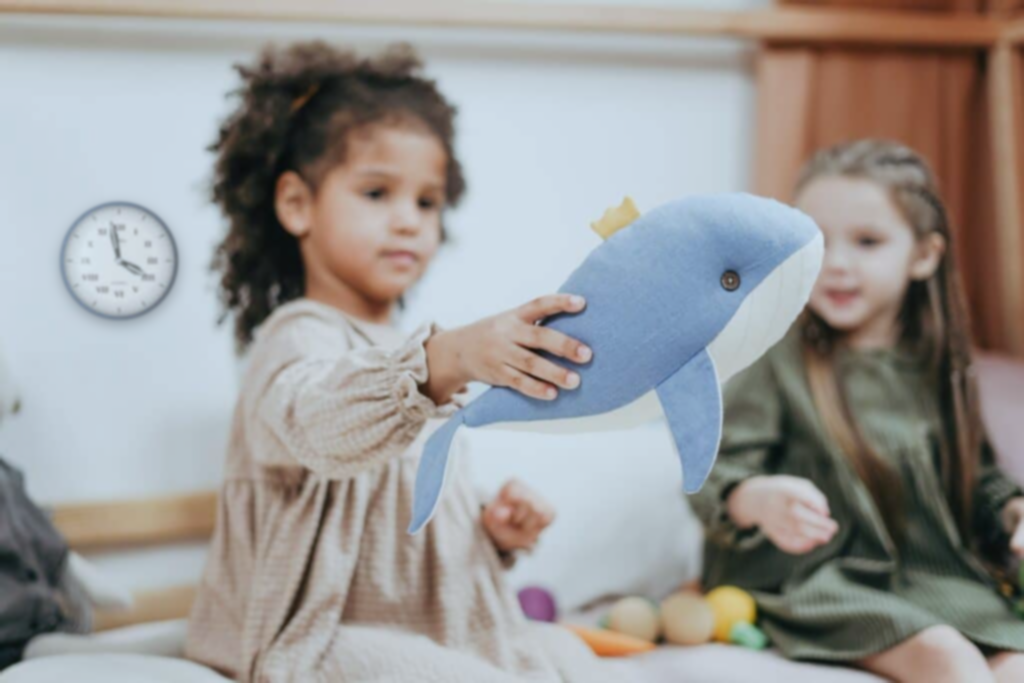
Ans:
3 h 58 min
